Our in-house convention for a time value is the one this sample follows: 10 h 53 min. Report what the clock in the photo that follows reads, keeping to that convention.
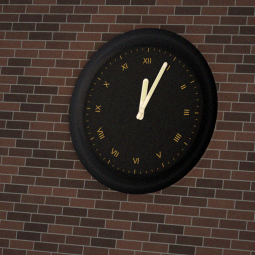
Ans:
12 h 04 min
